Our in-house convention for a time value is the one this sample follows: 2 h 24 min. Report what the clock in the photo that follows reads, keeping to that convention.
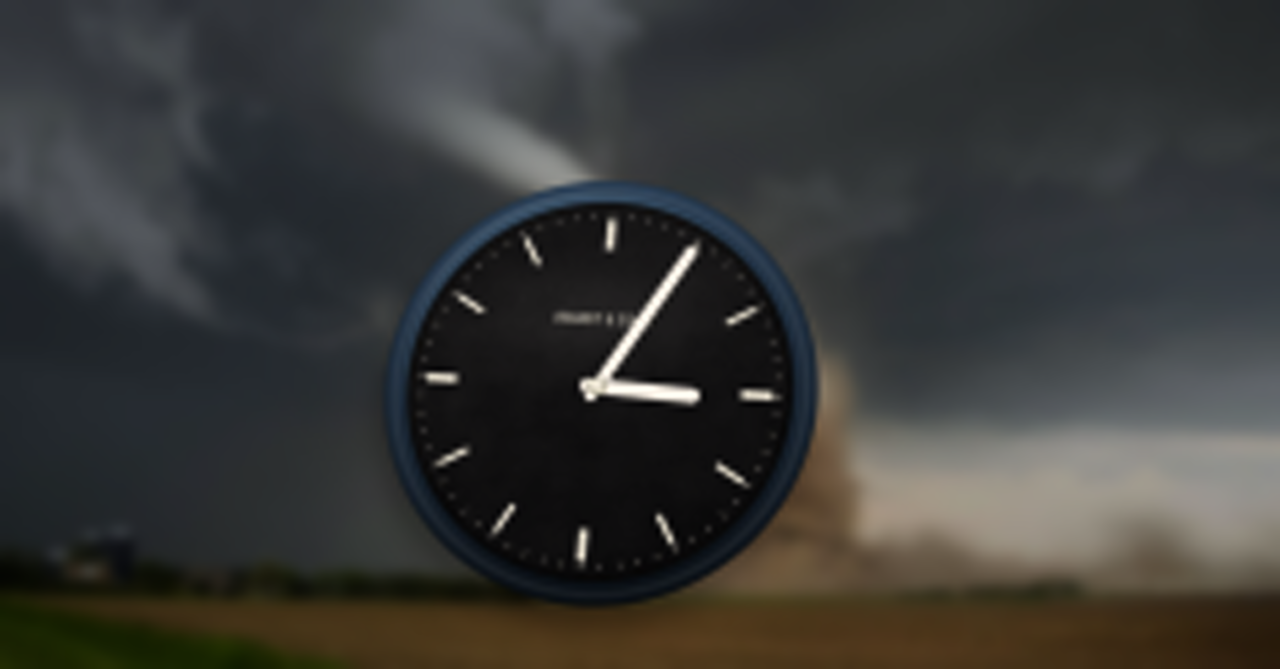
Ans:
3 h 05 min
